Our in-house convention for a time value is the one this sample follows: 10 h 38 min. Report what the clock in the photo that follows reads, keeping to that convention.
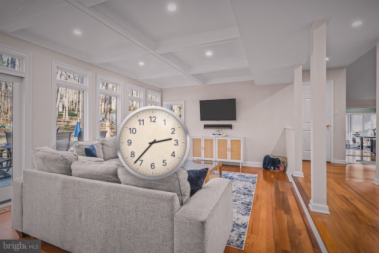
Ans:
2 h 37 min
